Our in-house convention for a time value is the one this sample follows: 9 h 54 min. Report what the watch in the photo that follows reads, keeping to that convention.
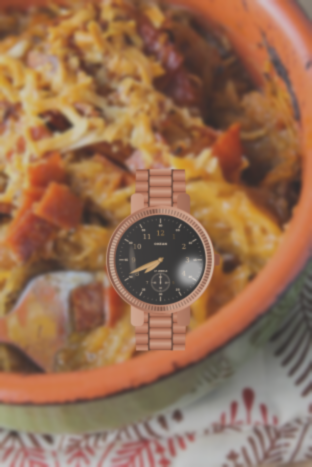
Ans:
7 h 41 min
